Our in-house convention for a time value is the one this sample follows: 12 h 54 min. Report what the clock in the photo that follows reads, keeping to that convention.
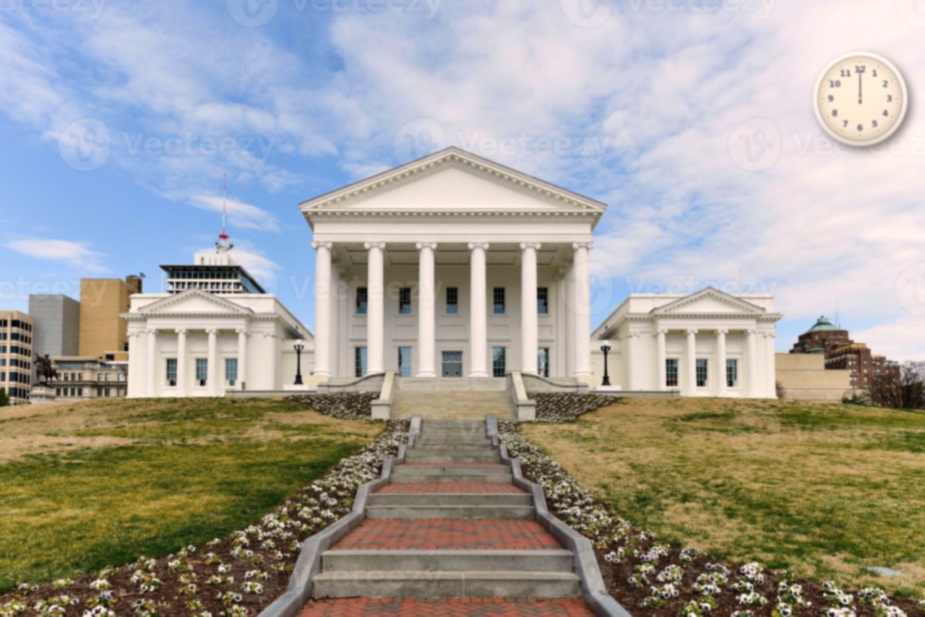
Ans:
12 h 00 min
